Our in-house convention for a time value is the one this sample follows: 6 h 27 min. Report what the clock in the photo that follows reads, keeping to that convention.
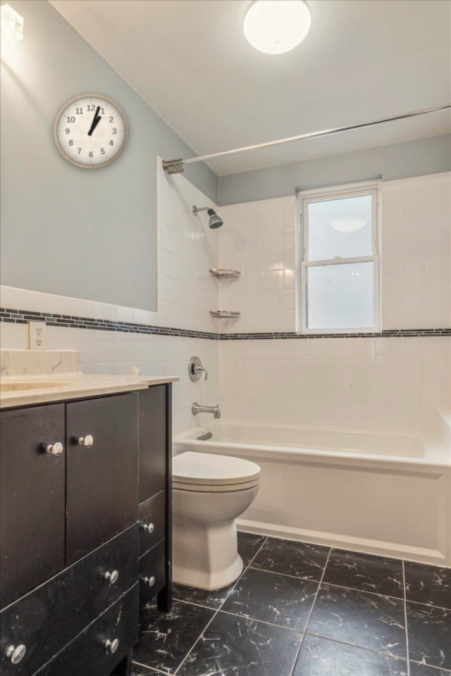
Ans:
1 h 03 min
